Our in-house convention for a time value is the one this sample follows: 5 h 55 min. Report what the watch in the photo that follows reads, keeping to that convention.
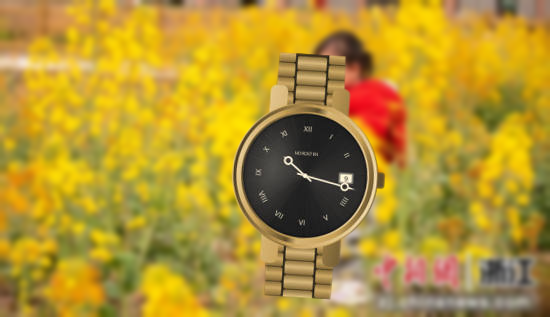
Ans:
10 h 17 min
